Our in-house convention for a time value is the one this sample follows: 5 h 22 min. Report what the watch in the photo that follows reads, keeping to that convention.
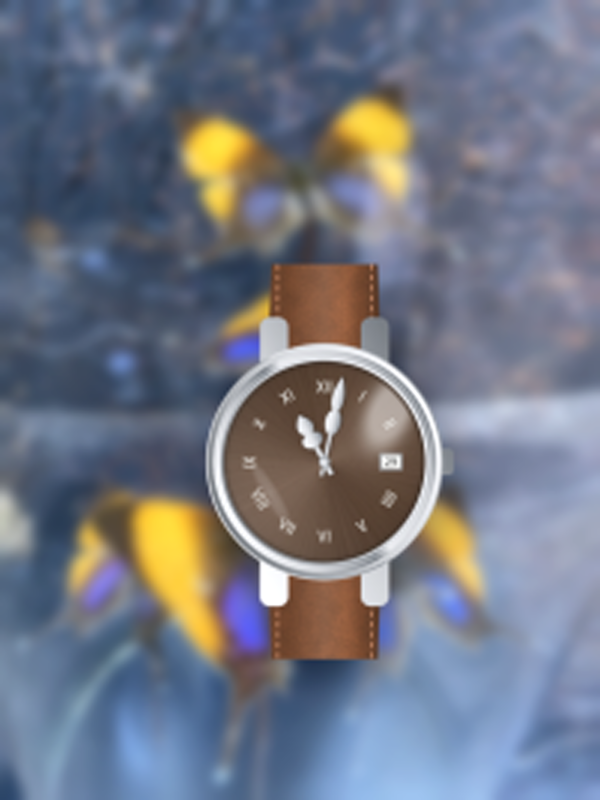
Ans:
11 h 02 min
